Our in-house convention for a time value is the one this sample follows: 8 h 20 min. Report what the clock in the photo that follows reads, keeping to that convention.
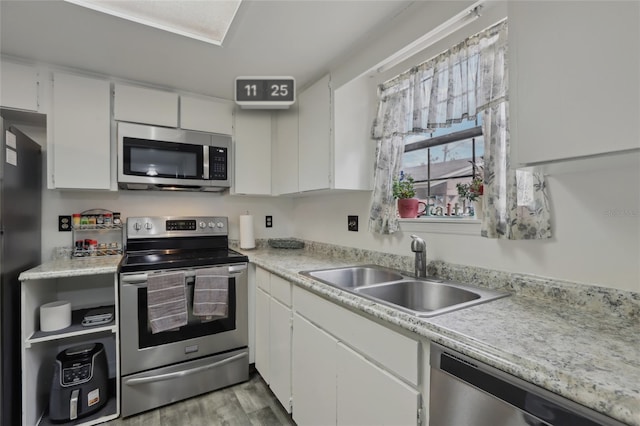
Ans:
11 h 25 min
